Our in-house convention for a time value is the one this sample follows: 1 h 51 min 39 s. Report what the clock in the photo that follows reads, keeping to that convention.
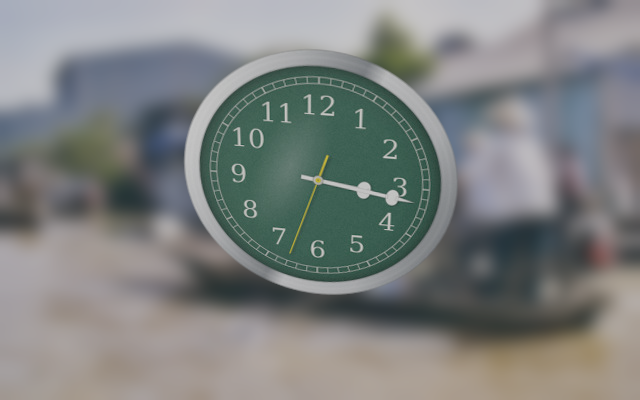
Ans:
3 h 16 min 33 s
